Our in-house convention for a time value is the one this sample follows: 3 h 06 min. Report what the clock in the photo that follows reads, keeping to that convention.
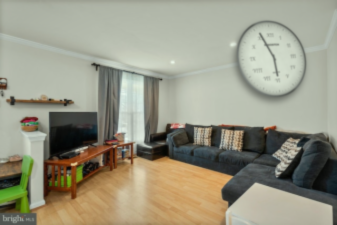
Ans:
5 h 56 min
